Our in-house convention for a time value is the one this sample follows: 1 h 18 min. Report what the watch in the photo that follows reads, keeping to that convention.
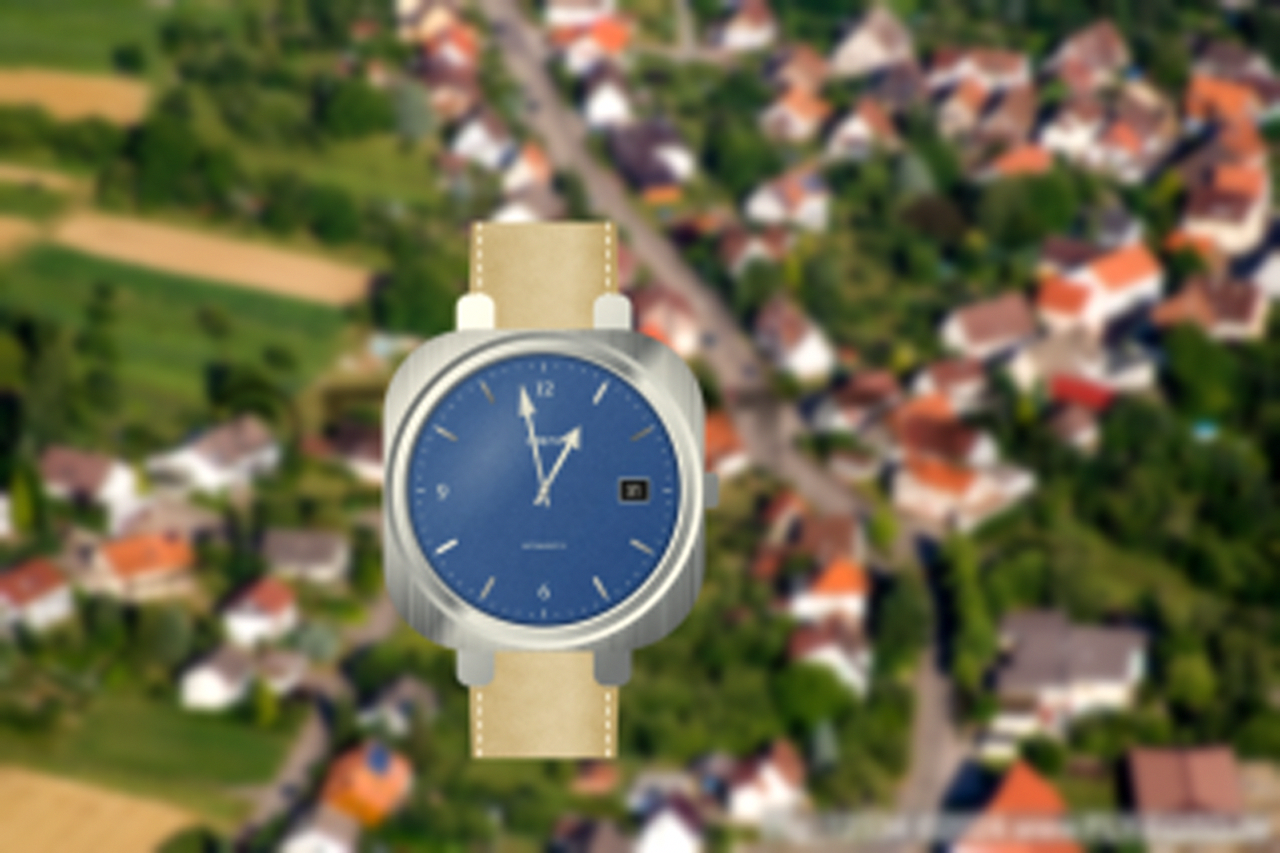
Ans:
12 h 58 min
